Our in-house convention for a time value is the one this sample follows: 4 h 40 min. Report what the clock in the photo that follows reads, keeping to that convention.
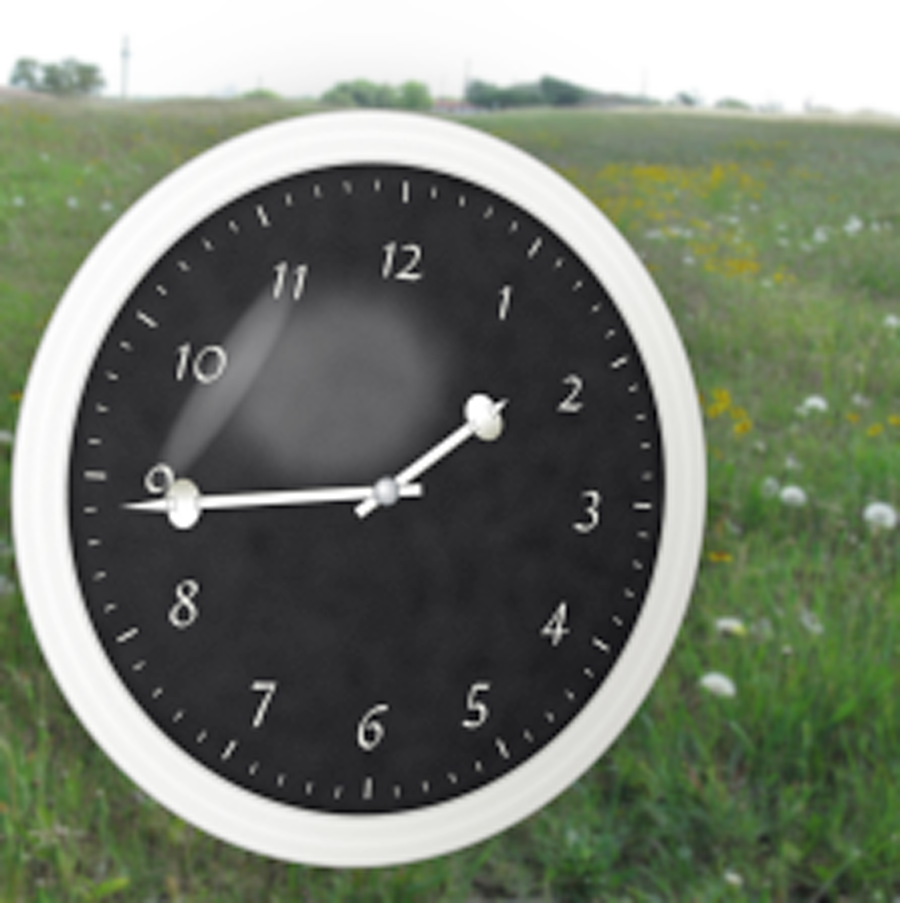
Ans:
1 h 44 min
